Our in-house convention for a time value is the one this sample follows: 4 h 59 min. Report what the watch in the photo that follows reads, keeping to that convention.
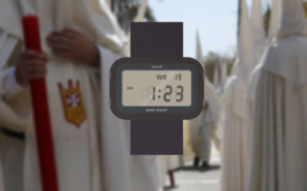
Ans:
1 h 23 min
